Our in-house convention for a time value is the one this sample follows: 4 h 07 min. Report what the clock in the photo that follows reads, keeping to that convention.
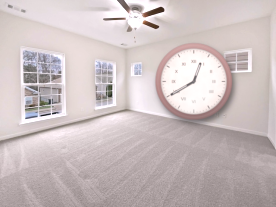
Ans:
12 h 40 min
